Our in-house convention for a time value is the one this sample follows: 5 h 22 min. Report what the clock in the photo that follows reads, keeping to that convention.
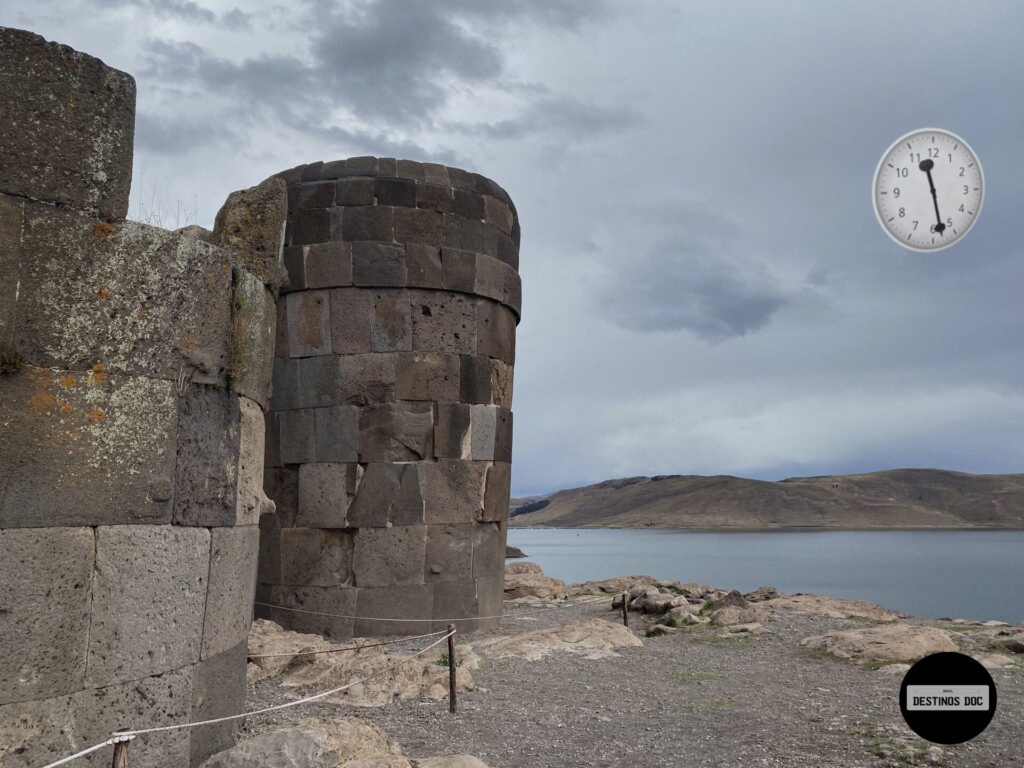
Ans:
11 h 28 min
